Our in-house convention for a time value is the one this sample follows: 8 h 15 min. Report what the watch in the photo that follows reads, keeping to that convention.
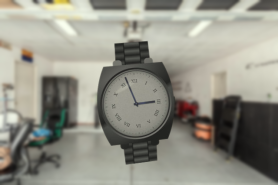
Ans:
2 h 57 min
